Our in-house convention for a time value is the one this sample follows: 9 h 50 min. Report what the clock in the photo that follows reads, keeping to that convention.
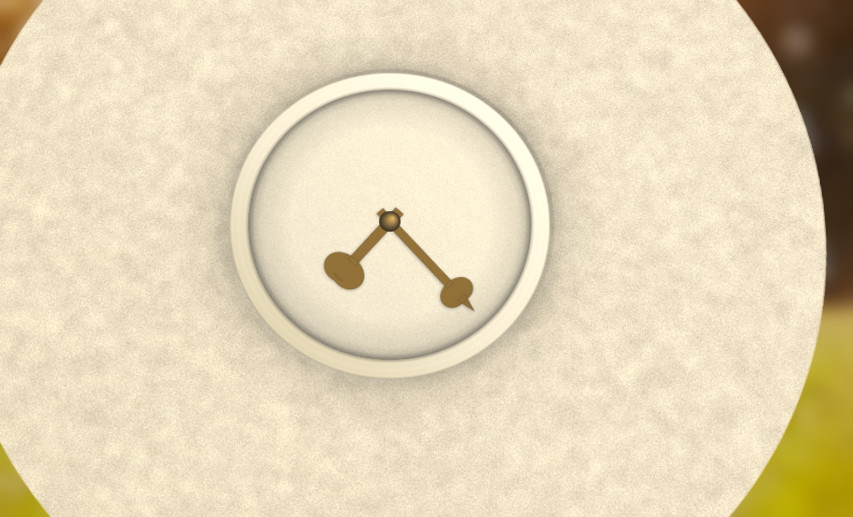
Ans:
7 h 23 min
